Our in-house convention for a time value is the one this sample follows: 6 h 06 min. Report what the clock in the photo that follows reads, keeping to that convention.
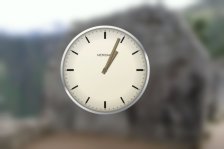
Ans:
1 h 04 min
